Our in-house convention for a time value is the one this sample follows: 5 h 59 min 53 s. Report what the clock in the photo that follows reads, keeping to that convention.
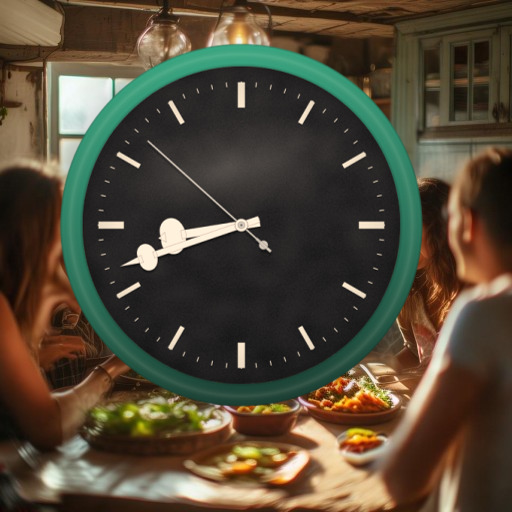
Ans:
8 h 41 min 52 s
